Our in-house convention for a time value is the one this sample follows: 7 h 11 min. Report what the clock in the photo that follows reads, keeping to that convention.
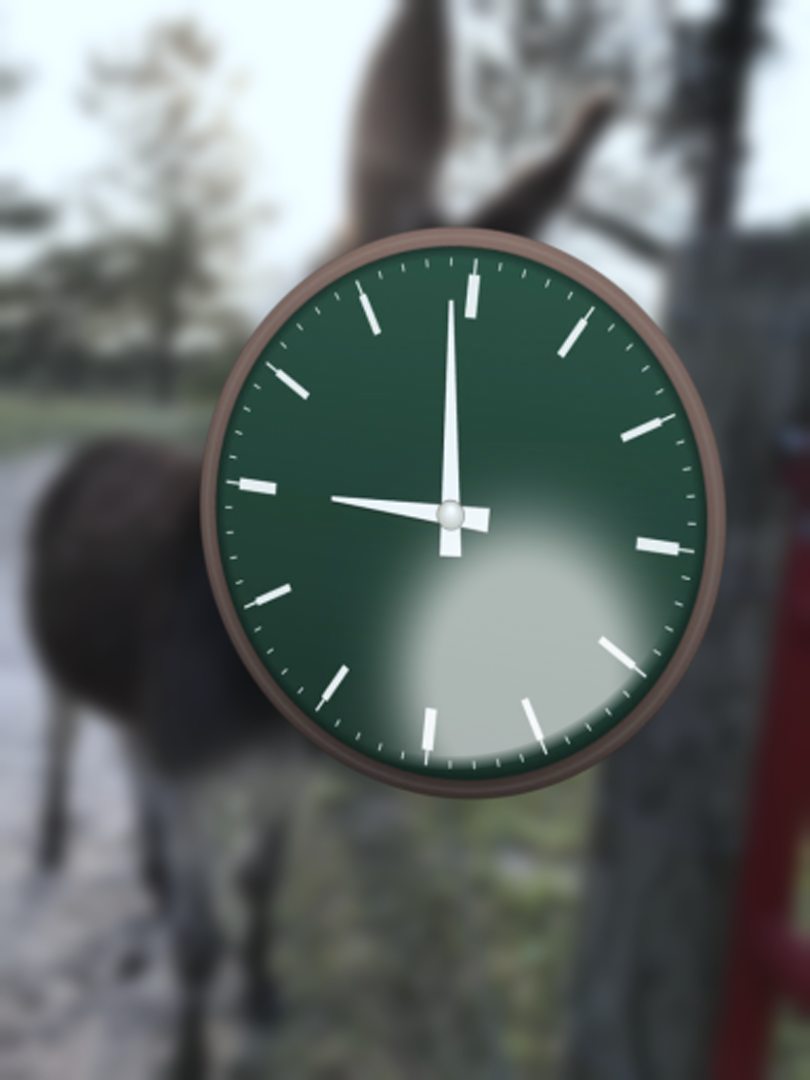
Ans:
8 h 59 min
